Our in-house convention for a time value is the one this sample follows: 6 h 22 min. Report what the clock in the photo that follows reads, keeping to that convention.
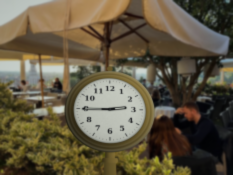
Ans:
2 h 45 min
